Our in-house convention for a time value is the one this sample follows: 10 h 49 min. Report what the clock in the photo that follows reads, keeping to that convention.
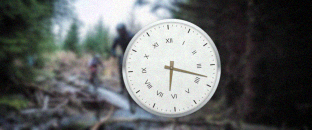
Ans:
6 h 18 min
